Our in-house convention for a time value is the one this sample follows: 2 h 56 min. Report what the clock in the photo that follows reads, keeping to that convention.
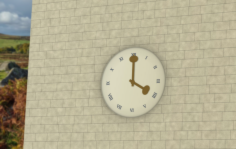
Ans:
4 h 00 min
